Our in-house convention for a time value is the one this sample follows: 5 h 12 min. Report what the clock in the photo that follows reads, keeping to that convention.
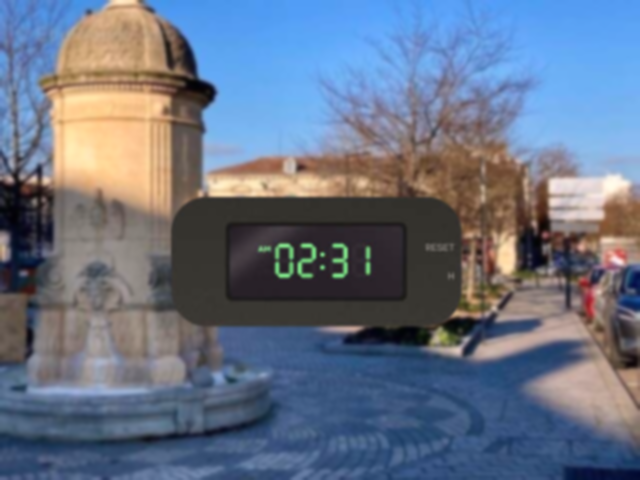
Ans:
2 h 31 min
